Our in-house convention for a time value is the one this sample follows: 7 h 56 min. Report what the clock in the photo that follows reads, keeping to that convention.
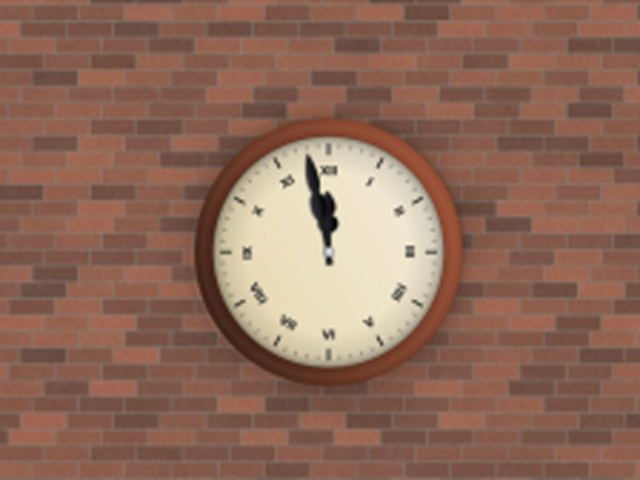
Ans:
11 h 58 min
